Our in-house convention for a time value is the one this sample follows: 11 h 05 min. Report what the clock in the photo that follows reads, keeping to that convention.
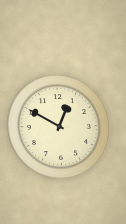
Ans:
12 h 50 min
